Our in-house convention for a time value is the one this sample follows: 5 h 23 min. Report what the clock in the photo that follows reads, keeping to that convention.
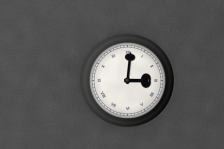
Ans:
3 h 01 min
